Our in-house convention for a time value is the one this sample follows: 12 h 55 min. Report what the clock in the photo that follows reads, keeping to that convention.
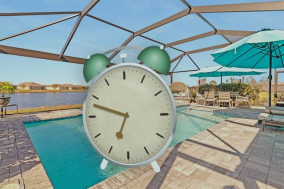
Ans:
6 h 48 min
